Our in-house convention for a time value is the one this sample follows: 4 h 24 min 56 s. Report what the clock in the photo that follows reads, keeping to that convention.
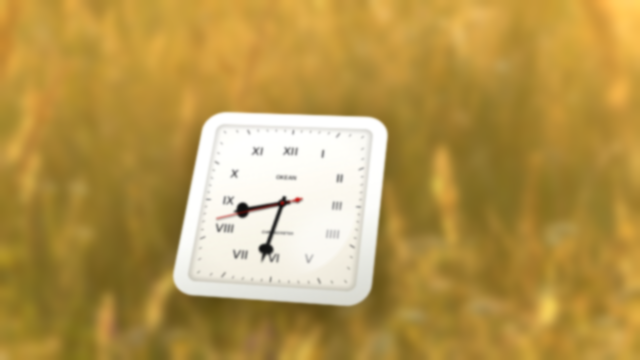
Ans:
8 h 31 min 42 s
